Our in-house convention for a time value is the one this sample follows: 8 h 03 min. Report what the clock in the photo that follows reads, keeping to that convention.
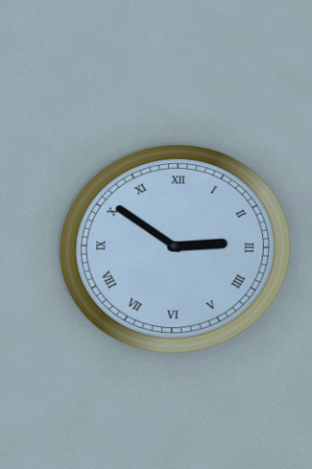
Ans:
2 h 51 min
